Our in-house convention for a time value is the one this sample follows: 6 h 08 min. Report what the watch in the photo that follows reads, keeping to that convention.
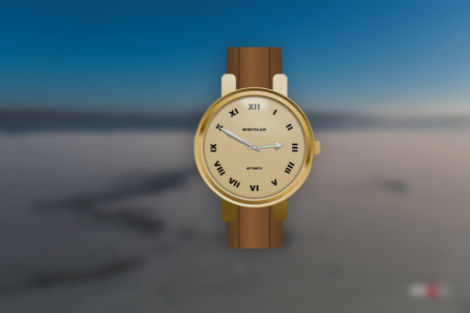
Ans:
2 h 50 min
